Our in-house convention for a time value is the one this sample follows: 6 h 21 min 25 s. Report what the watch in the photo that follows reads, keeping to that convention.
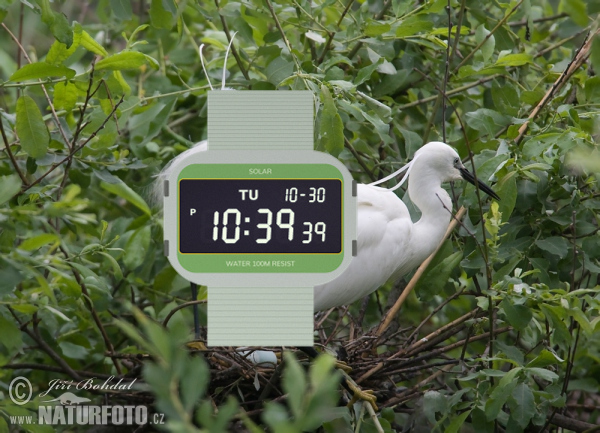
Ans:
10 h 39 min 39 s
